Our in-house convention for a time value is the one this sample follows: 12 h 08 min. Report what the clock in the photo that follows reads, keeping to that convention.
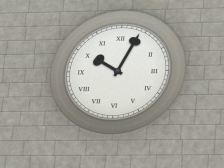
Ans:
10 h 04 min
